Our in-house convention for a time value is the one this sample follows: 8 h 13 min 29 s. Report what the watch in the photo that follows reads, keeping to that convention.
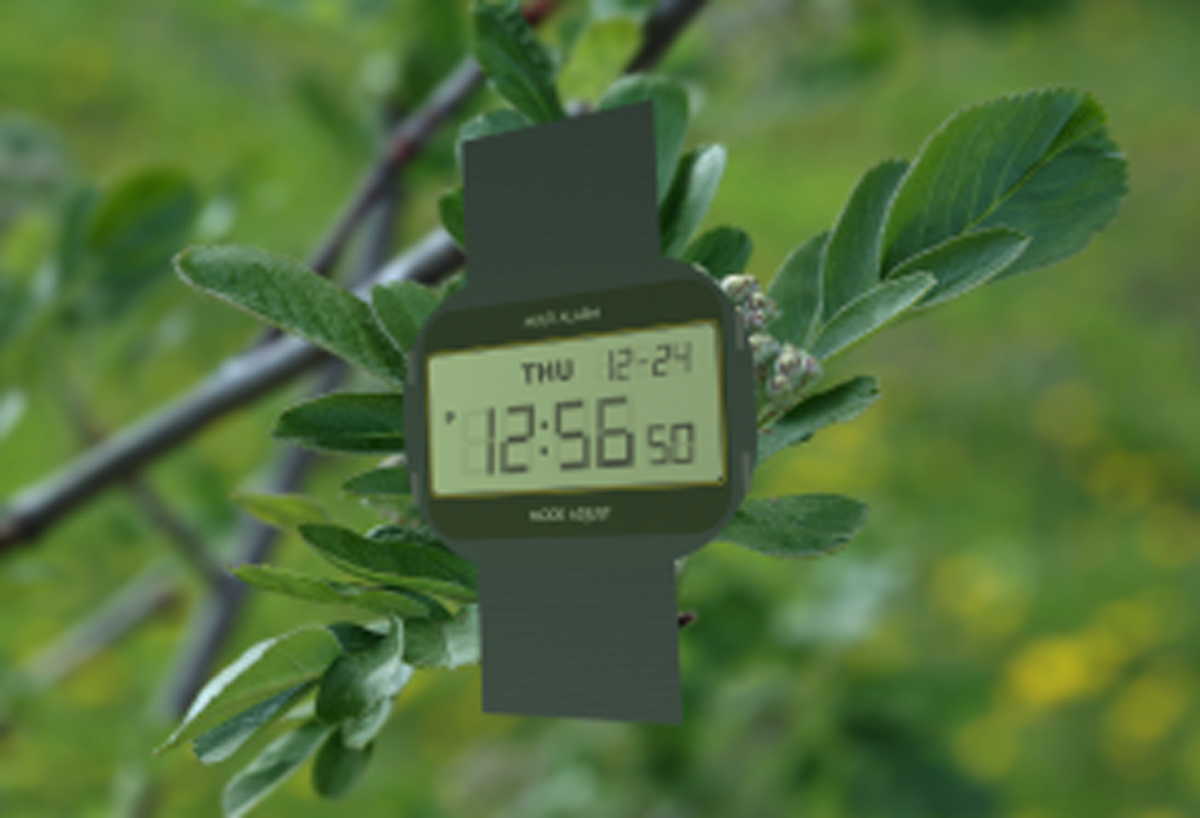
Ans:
12 h 56 min 50 s
